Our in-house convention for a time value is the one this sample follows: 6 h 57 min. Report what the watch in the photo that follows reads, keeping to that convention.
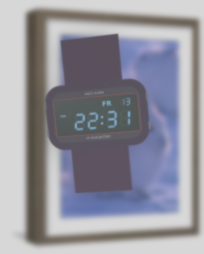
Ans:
22 h 31 min
